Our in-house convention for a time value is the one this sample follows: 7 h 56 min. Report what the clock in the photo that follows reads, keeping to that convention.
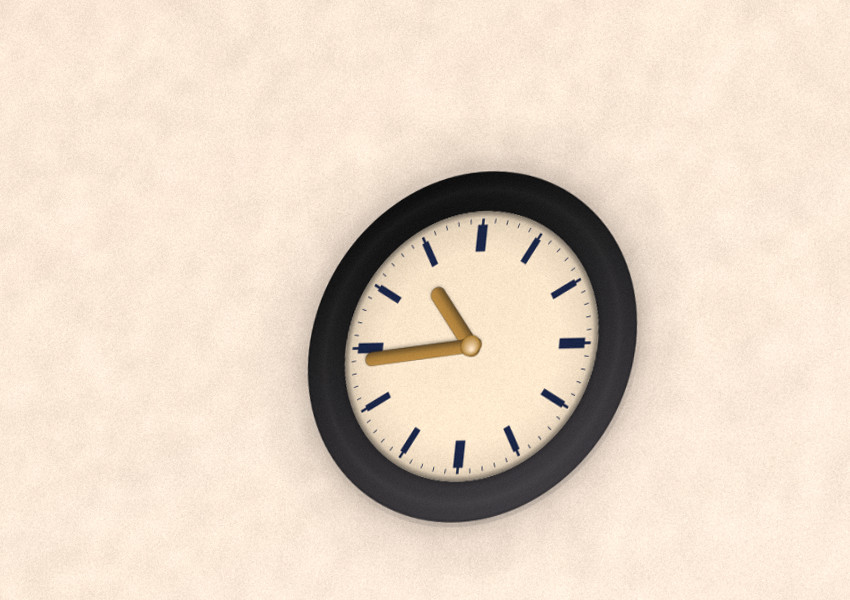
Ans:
10 h 44 min
